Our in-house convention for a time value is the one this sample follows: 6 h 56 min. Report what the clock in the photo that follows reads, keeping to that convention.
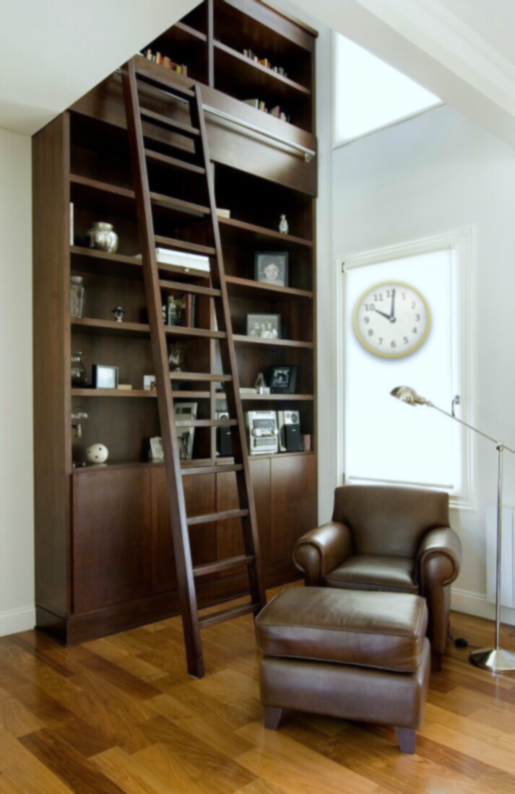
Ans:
10 h 01 min
